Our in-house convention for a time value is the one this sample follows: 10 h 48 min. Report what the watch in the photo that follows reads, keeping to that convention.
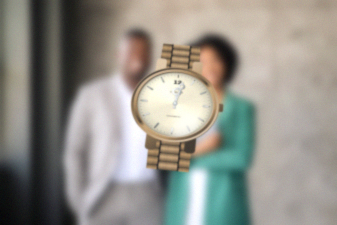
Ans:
12 h 02 min
